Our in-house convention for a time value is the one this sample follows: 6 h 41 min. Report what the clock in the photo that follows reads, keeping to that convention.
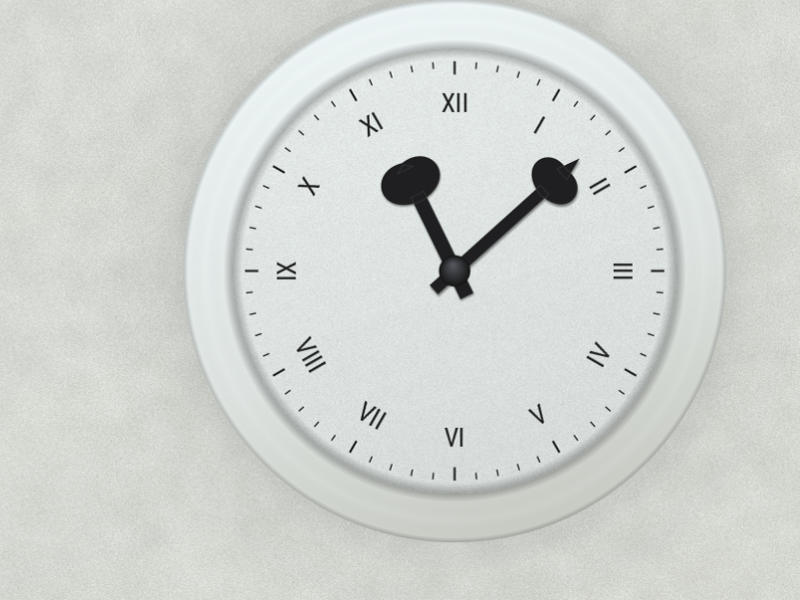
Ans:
11 h 08 min
